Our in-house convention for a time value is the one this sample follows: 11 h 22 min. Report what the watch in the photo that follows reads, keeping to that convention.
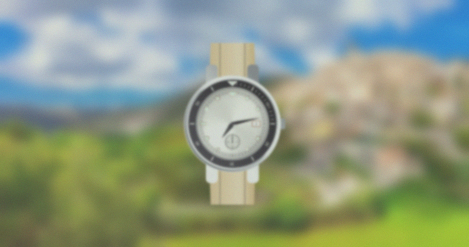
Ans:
7 h 13 min
